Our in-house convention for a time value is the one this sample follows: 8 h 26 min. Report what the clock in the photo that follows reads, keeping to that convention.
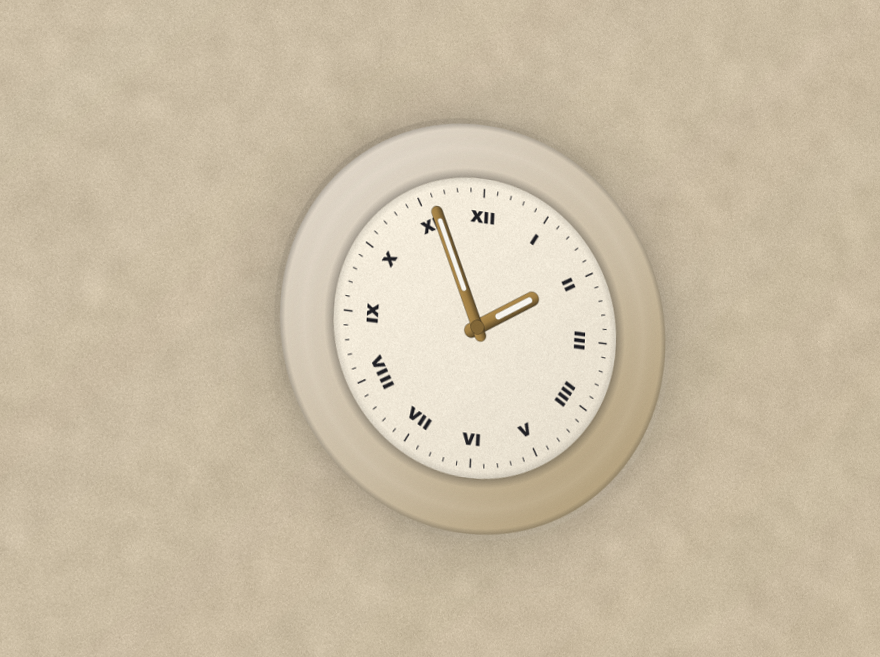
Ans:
1 h 56 min
